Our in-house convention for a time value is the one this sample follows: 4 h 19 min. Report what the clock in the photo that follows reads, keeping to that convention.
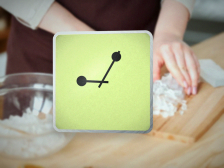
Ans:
9 h 05 min
